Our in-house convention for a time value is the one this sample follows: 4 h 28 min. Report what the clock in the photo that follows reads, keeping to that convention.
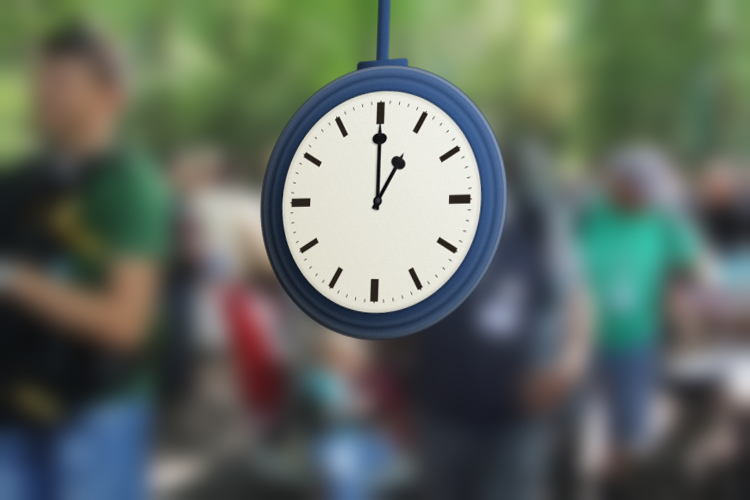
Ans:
1 h 00 min
